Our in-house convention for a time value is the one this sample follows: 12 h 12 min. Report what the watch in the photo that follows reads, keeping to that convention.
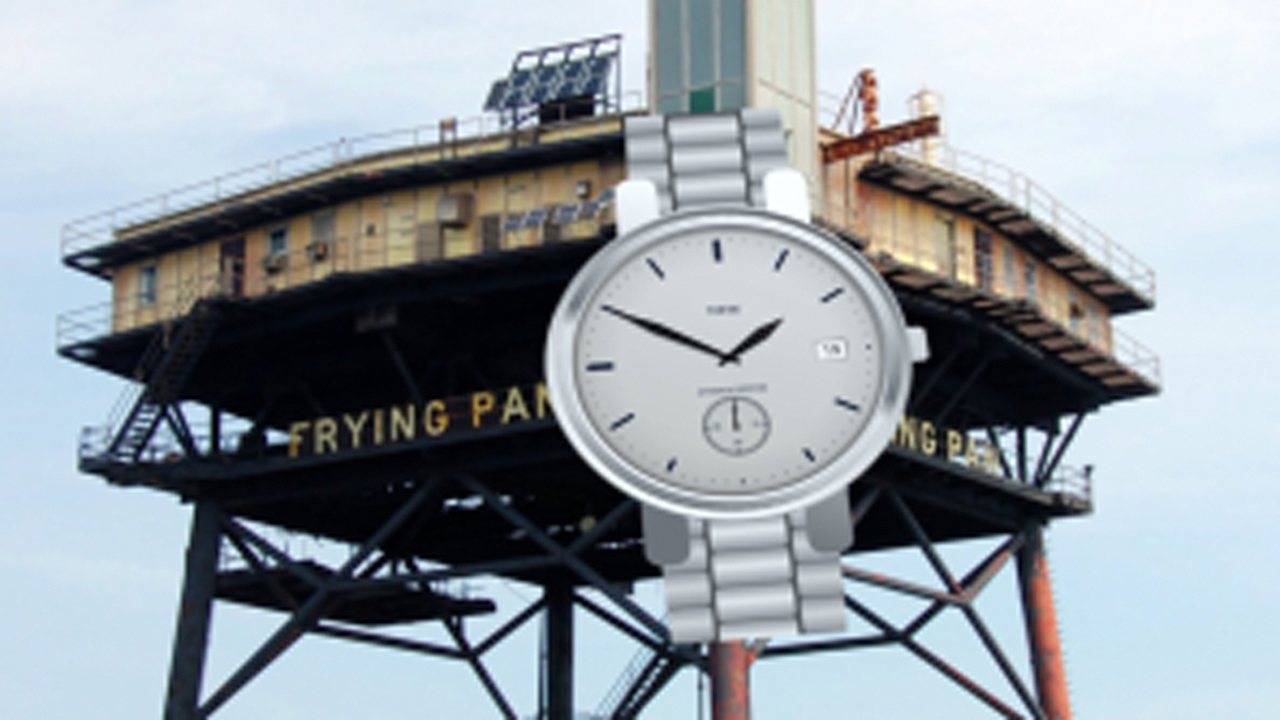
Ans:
1 h 50 min
